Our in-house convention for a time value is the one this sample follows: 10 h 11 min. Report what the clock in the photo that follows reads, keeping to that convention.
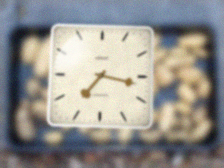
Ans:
7 h 17 min
